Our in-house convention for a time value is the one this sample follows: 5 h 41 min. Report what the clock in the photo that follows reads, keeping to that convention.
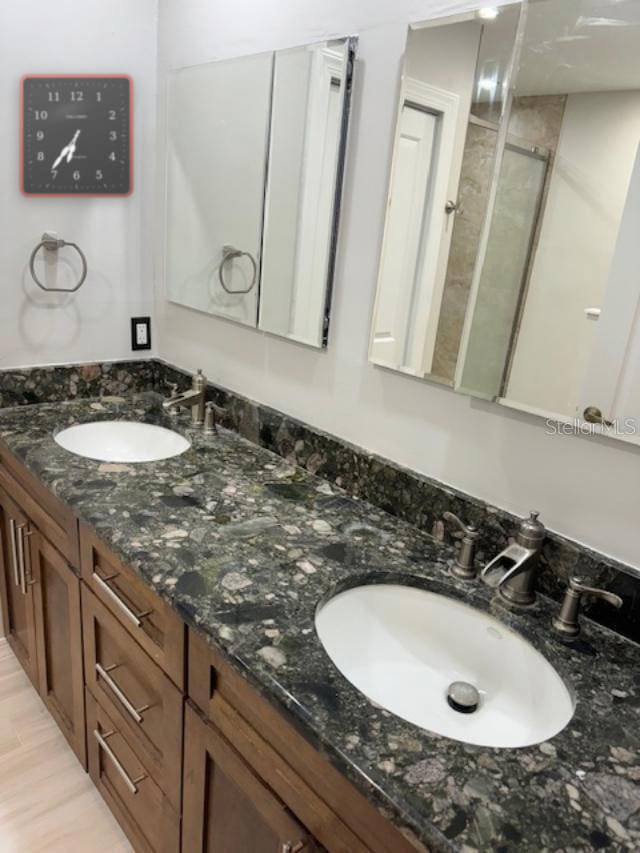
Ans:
6 h 36 min
